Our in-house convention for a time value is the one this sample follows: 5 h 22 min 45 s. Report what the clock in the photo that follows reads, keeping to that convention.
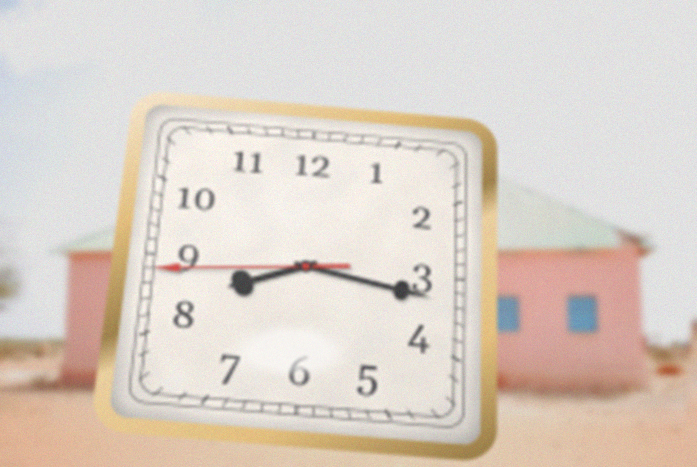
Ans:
8 h 16 min 44 s
